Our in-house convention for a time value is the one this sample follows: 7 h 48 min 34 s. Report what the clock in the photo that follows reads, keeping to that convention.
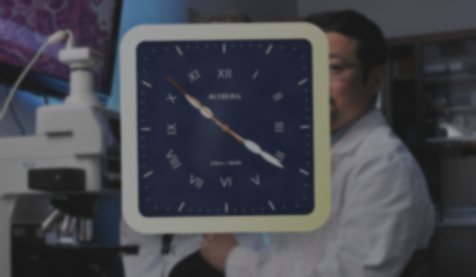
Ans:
10 h 20 min 52 s
